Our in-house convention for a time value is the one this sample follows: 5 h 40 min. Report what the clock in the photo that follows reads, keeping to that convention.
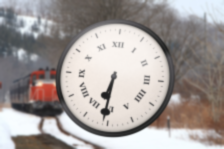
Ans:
6 h 31 min
